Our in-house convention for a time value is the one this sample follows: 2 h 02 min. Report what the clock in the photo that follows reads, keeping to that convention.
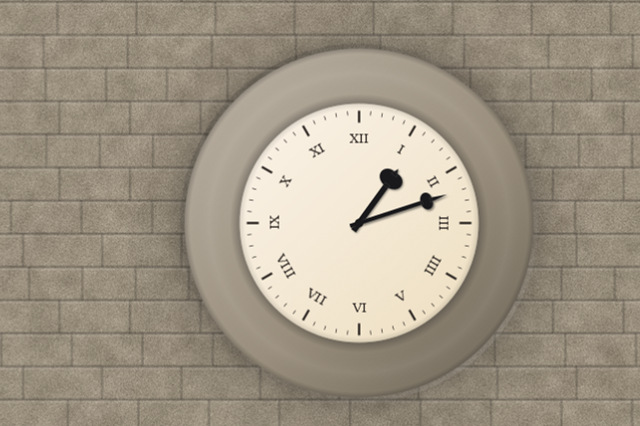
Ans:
1 h 12 min
